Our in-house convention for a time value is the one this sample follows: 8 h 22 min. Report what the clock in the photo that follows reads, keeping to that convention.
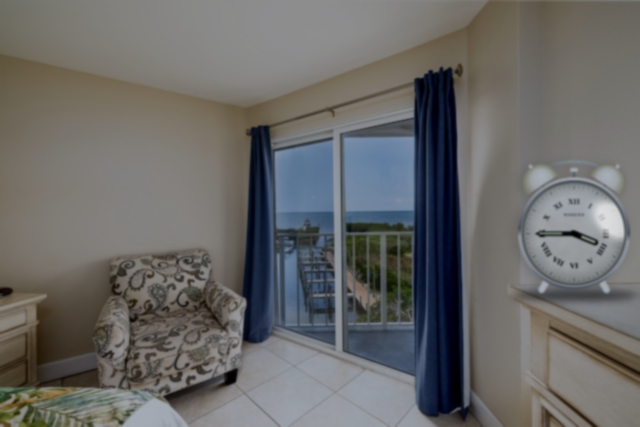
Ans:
3 h 45 min
